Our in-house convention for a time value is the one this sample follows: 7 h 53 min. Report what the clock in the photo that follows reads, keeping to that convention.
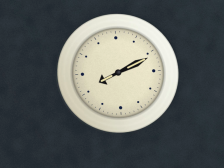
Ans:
8 h 11 min
